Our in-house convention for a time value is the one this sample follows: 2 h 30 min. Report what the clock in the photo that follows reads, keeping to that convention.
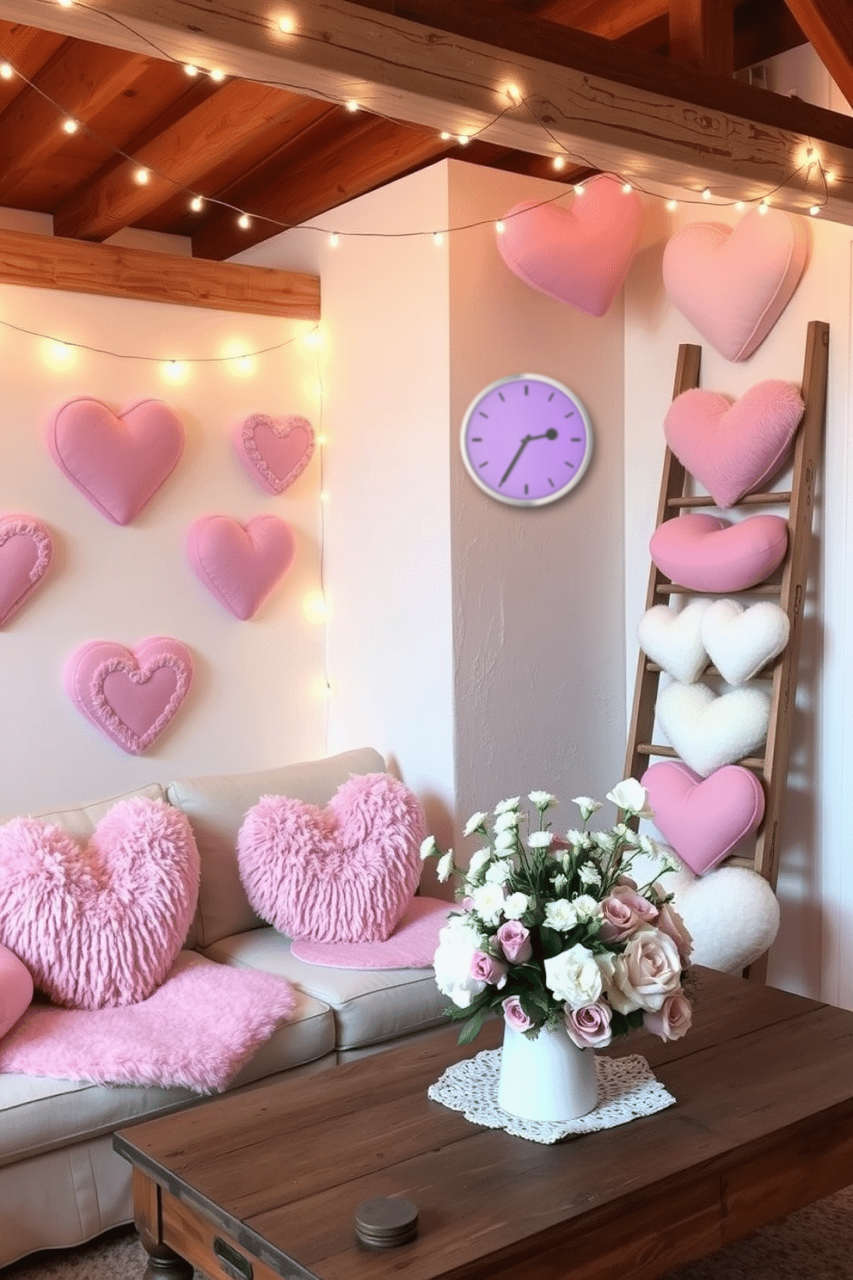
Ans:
2 h 35 min
